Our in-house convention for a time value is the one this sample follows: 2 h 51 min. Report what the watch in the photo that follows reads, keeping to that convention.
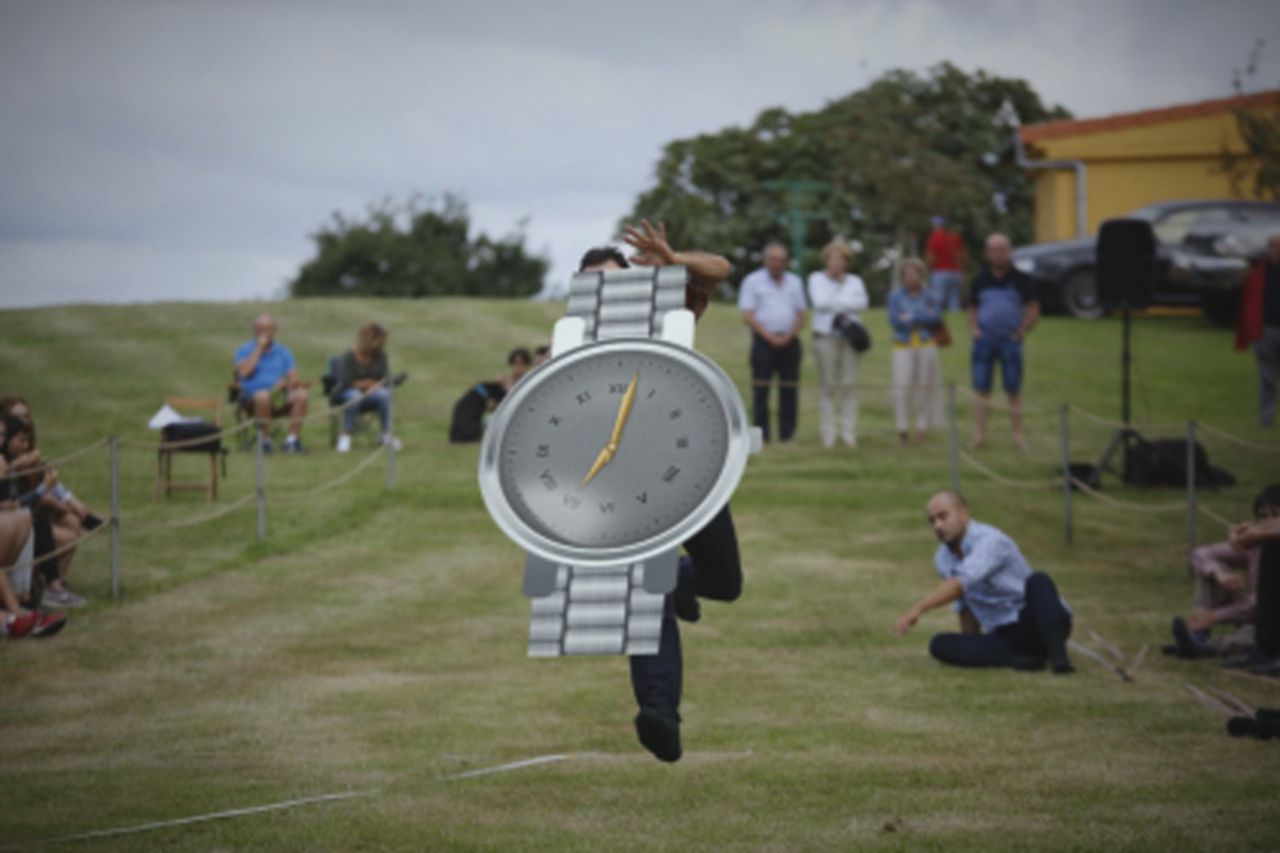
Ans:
7 h 02 min
